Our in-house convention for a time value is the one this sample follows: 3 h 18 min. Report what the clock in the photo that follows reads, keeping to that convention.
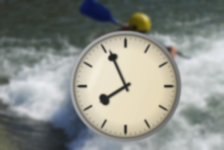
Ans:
7 h 56 min
